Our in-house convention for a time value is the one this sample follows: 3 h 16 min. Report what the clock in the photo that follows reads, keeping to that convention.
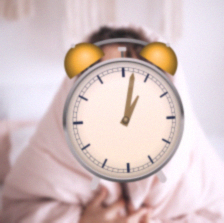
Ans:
1 h 02 min
